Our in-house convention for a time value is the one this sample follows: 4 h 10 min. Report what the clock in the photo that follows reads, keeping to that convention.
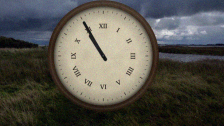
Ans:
10 h 55 min
